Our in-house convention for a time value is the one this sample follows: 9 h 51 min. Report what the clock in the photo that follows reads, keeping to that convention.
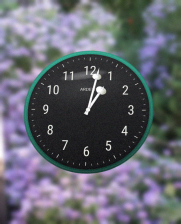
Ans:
1 h 02 min
